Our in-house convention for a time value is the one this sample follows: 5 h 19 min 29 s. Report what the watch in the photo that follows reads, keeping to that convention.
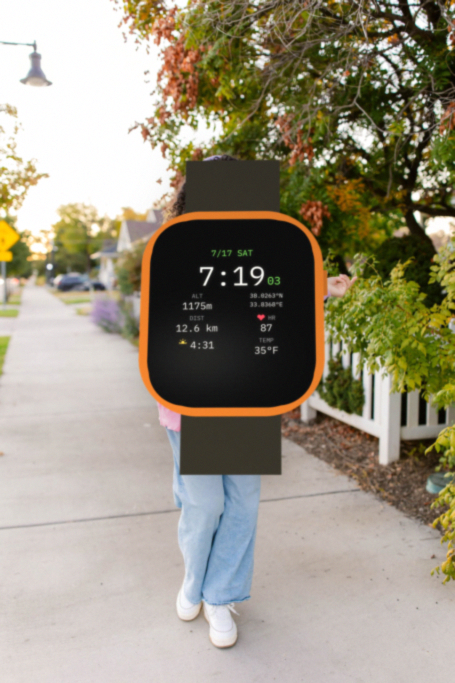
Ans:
7 h 19 min 03 s
